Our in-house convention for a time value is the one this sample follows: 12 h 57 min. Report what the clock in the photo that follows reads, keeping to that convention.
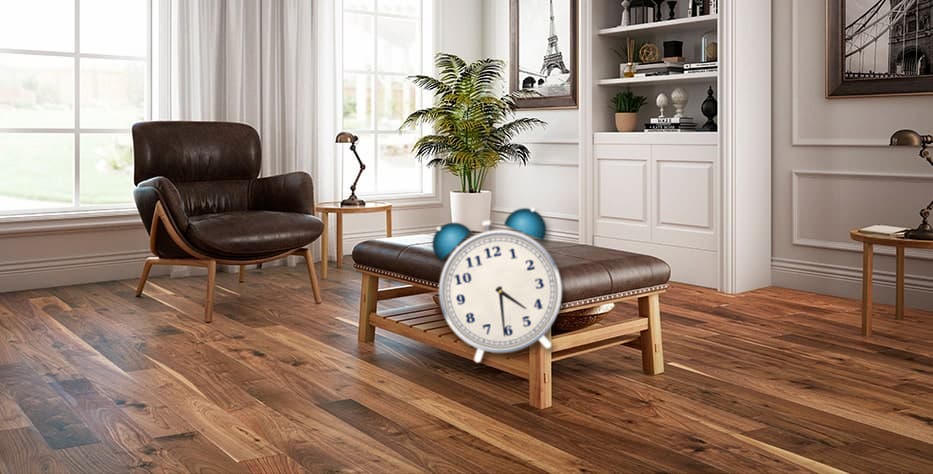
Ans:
4 h 31 min
